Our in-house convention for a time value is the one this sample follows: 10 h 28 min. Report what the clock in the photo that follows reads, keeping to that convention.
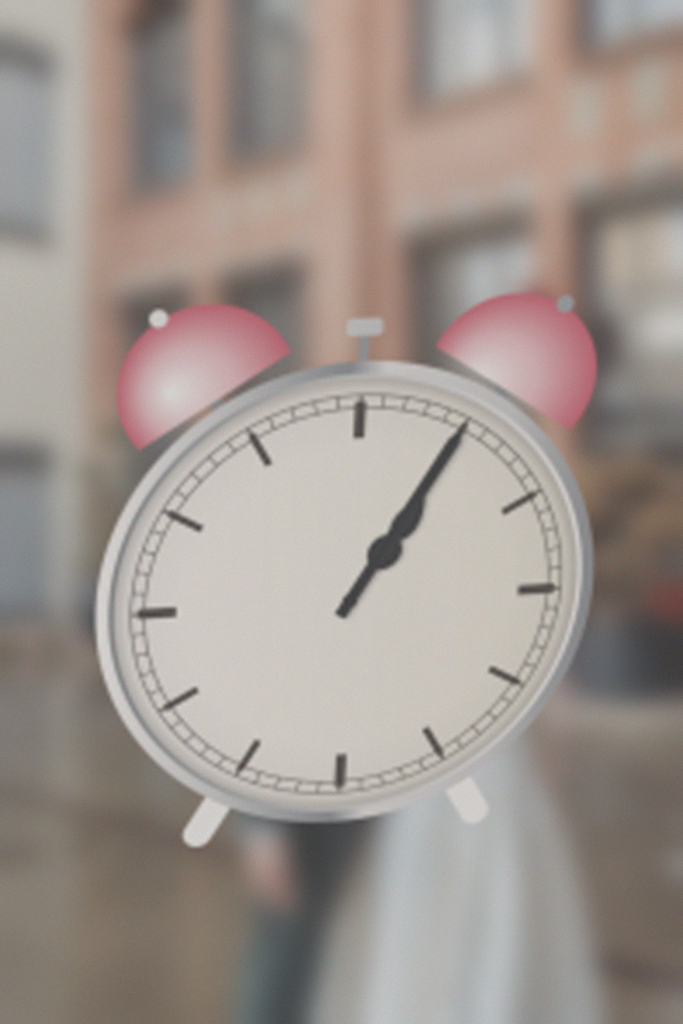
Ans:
1 h 05 min
